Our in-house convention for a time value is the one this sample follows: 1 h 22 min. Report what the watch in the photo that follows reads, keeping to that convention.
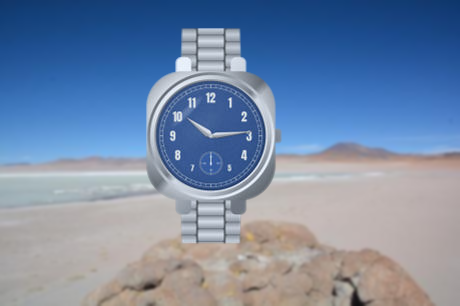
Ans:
10 h 14 min
